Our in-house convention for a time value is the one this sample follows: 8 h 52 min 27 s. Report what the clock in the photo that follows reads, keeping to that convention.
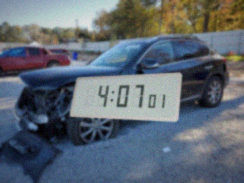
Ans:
4 h 07 min 01 s
